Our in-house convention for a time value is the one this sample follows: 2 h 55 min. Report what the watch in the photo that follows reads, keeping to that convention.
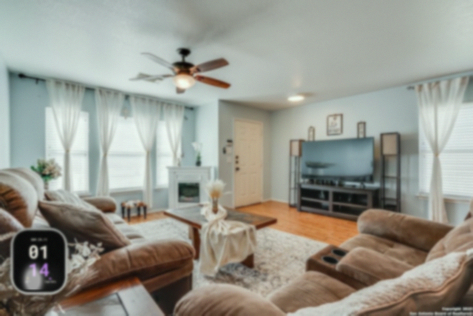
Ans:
1 h 14 min
